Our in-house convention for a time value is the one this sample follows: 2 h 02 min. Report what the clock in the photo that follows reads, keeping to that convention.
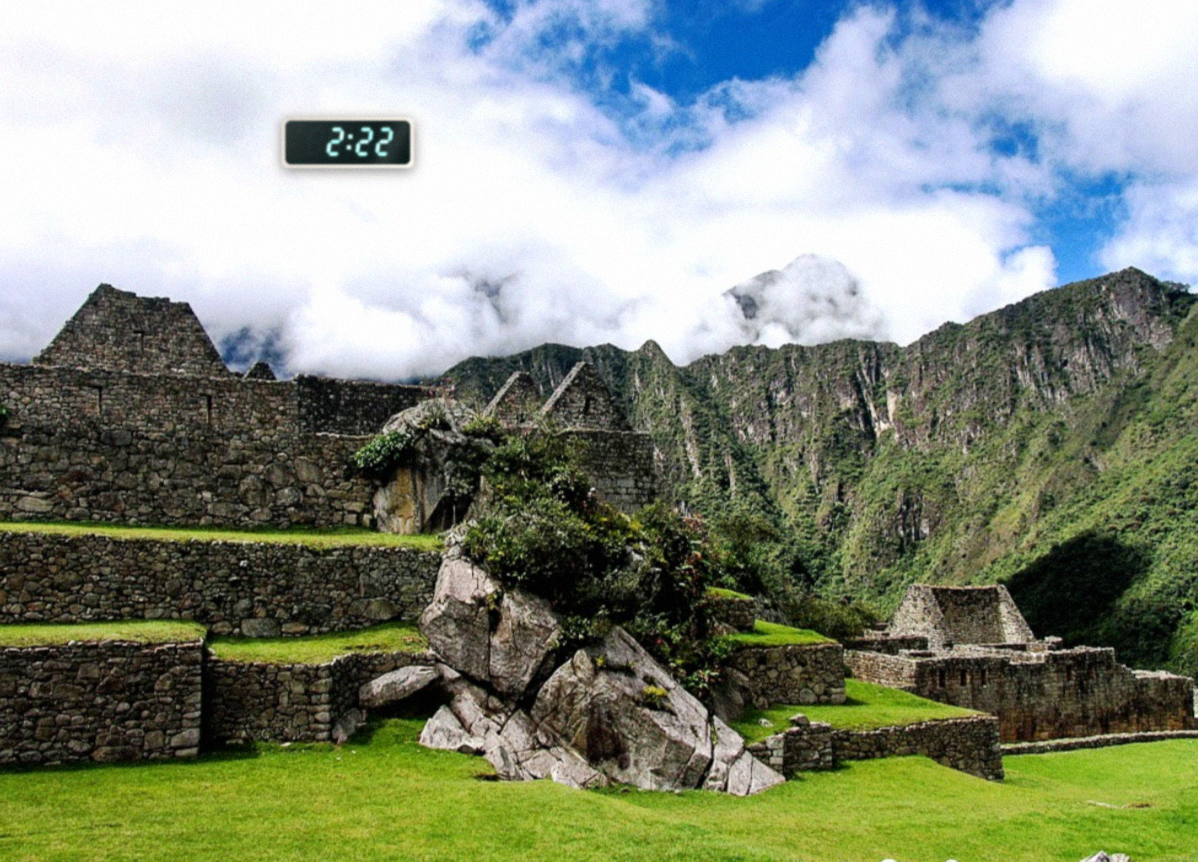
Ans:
2 h 22 min
